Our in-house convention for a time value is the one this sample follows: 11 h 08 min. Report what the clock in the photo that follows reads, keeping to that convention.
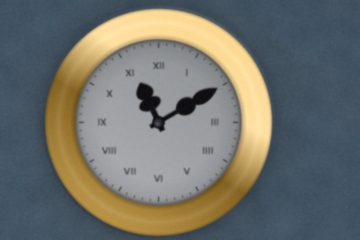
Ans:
11 h 10 min
